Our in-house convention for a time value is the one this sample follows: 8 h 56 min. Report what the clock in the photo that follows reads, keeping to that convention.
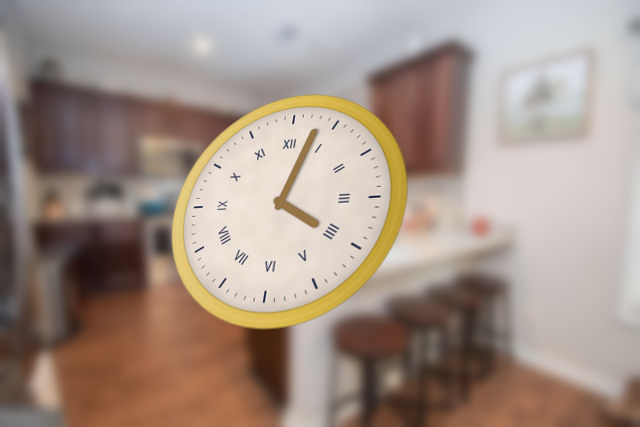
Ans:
4 h 03 min
